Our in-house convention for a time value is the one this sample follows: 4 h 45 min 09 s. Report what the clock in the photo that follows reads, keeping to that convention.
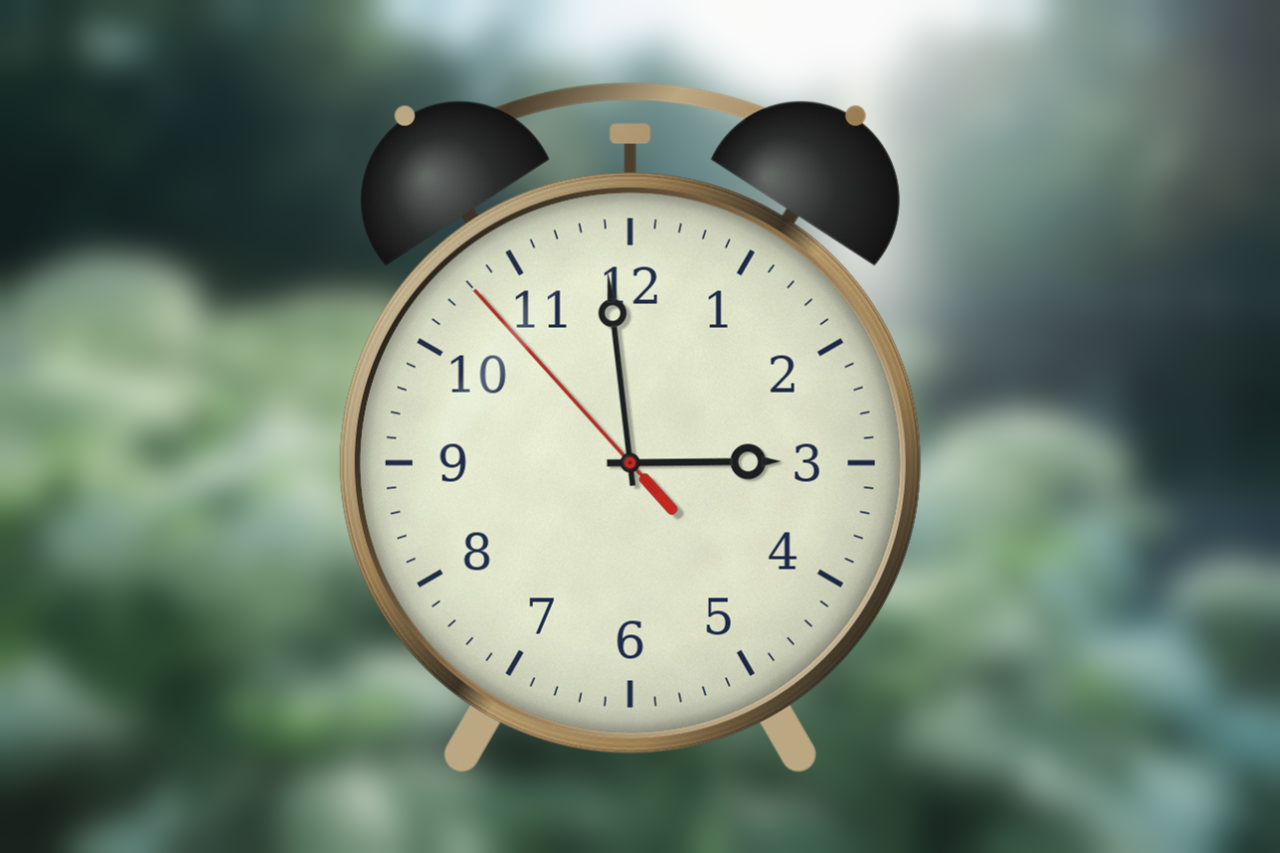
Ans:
2 h 58 min 53 s
